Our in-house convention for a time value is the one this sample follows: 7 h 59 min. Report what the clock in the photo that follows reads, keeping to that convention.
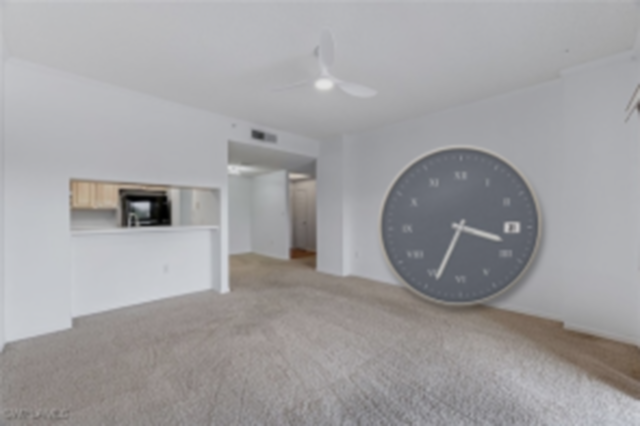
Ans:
3 h 34 min
